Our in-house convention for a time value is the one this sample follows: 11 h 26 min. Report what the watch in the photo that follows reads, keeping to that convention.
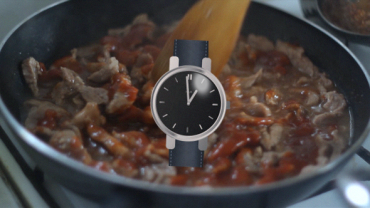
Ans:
12 h 59 min
